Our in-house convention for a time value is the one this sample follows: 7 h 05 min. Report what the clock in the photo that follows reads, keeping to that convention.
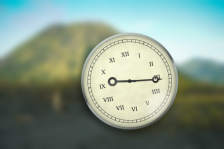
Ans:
9 h 16 min
